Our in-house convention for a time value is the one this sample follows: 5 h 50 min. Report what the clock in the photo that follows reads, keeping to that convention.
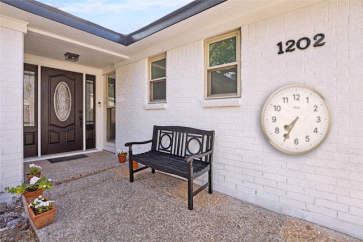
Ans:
7 h 35 min
